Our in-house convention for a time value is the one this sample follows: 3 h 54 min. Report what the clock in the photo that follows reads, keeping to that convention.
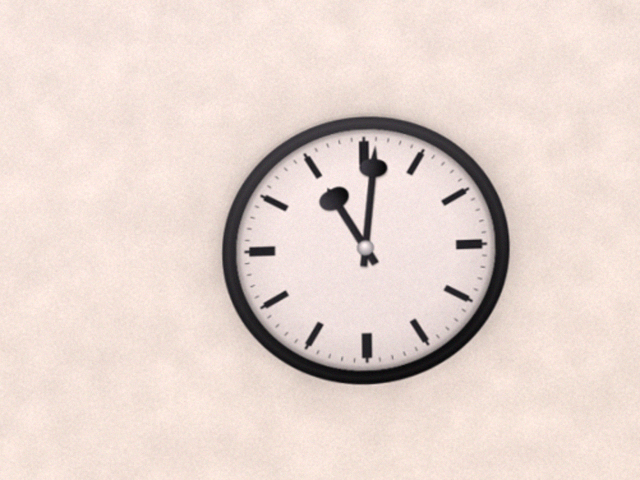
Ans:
11 h 01 min
